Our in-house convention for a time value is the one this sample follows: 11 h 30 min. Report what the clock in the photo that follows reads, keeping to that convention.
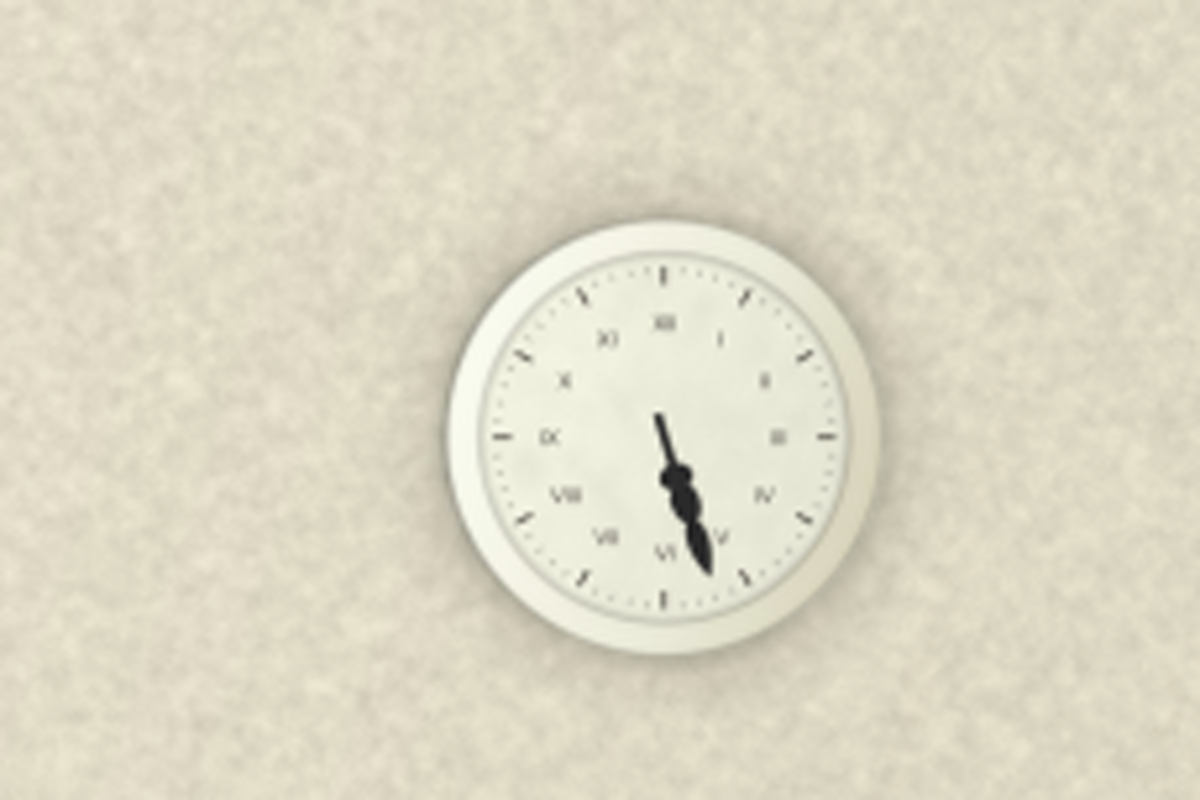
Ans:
5 h 27 min
